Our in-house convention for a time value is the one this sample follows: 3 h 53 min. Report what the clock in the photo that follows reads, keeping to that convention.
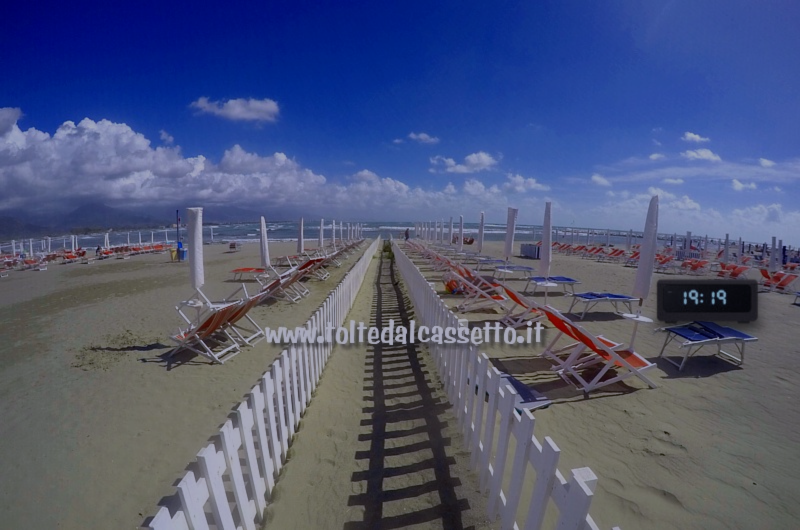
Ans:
19 h 19 min
